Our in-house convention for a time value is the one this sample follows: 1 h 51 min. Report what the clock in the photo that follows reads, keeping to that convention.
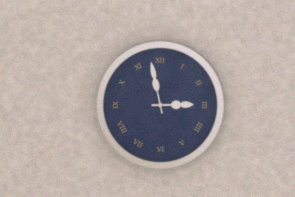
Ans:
2 h 58 min
